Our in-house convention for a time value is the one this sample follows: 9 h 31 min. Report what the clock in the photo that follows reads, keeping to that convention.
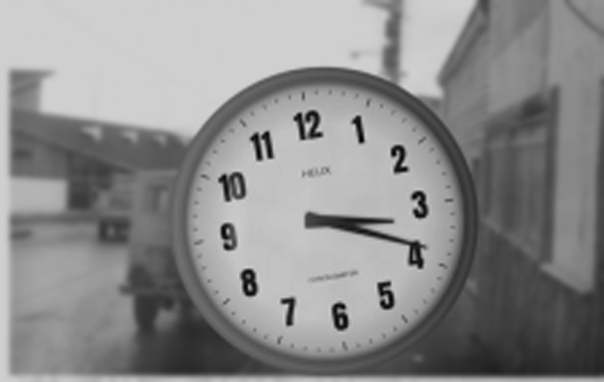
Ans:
3 h 19 min
